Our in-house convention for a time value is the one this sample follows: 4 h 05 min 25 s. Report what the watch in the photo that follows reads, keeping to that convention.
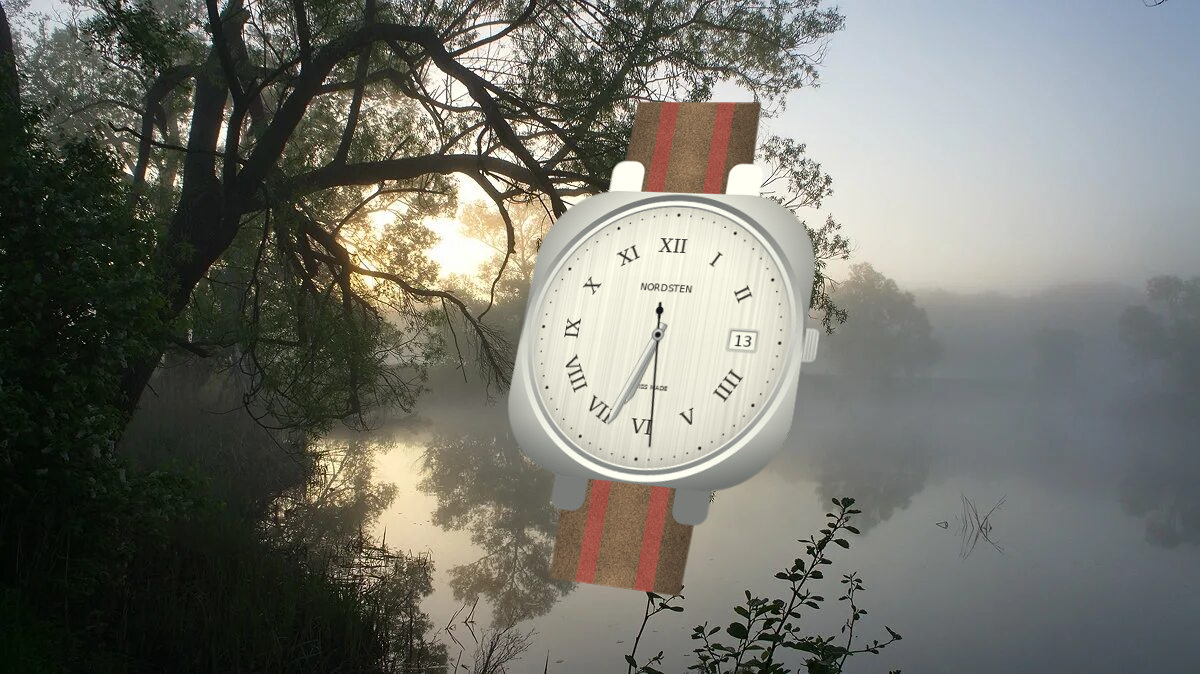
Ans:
6 h 33 min 29 s
